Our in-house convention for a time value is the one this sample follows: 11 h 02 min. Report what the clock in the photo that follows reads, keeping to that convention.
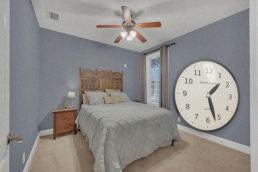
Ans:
1 h 27 min
